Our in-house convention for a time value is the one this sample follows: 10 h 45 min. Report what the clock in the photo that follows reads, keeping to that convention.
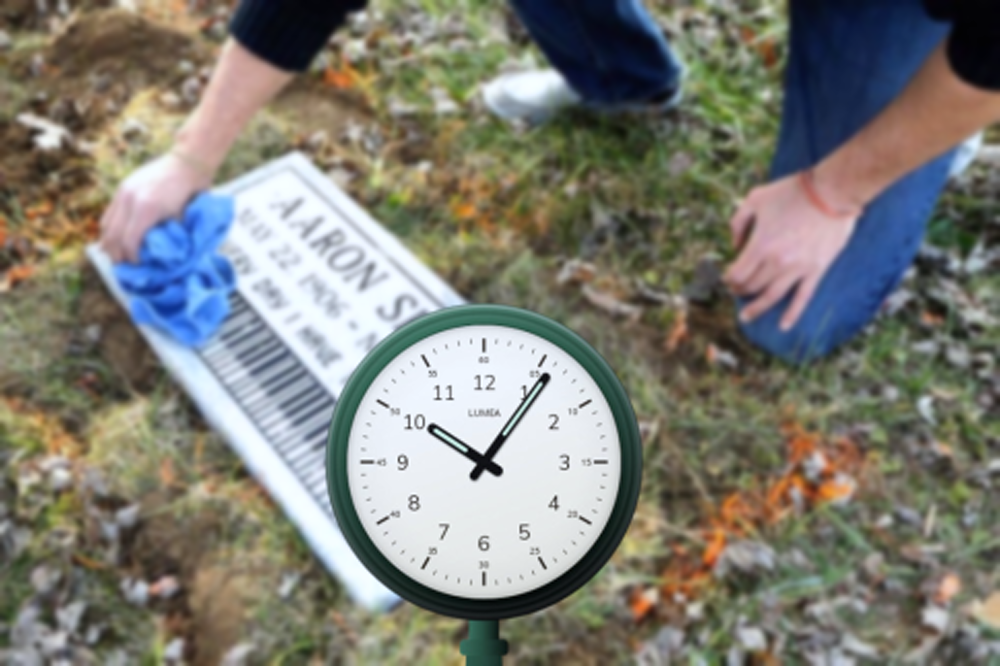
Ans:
10 h 06 min
